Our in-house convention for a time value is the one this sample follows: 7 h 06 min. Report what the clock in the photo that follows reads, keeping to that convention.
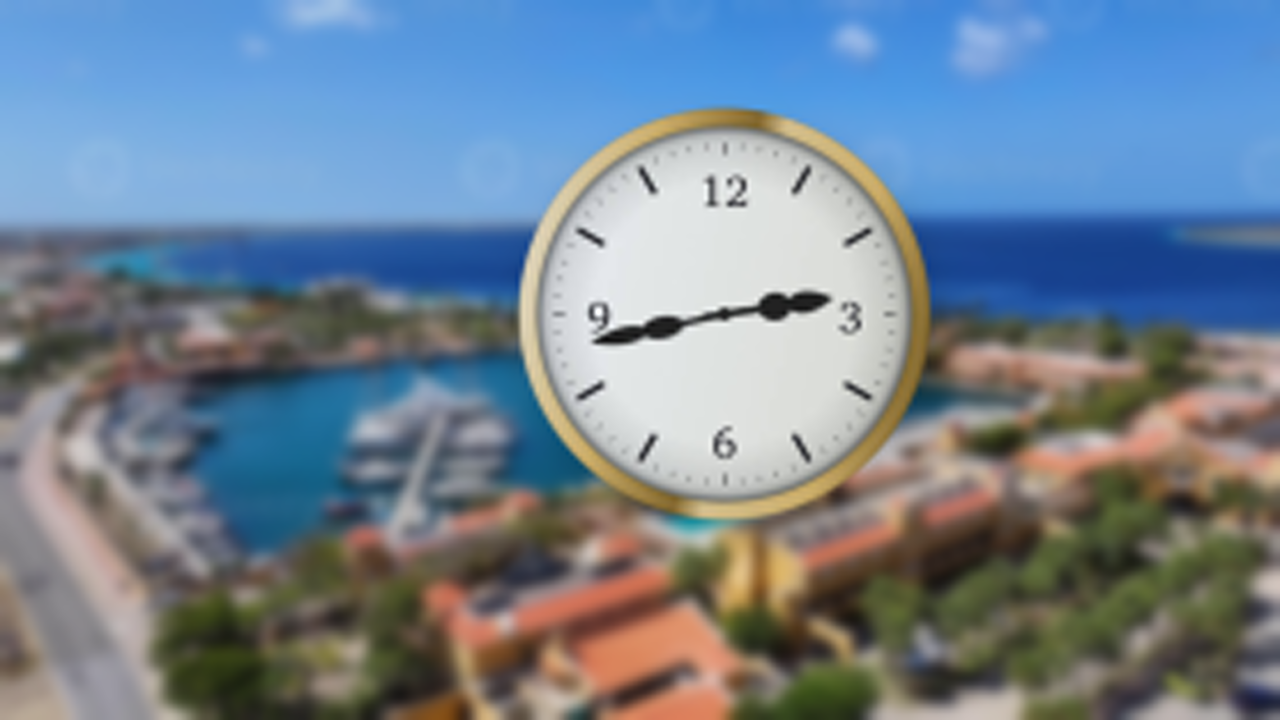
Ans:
2 h 43 min
